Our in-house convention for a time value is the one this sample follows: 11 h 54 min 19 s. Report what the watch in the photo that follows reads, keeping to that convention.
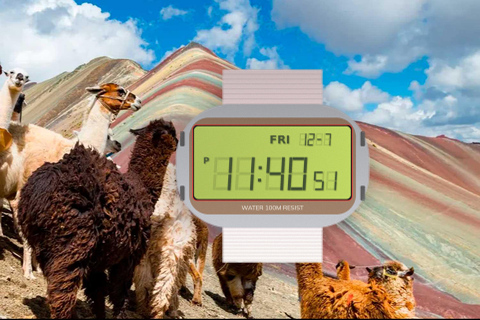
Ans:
11 h 40 min 51 s
